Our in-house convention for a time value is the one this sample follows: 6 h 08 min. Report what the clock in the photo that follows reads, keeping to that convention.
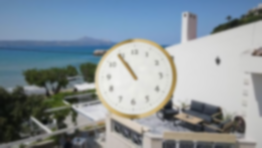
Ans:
10 h 54 min
